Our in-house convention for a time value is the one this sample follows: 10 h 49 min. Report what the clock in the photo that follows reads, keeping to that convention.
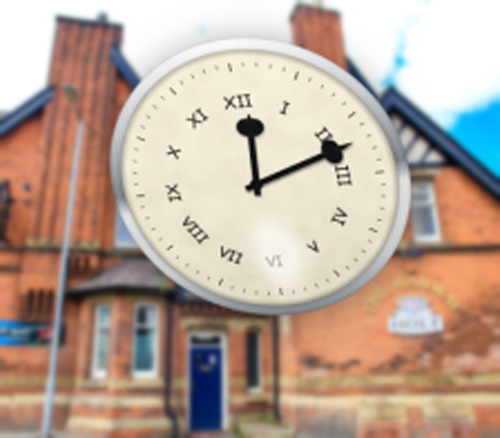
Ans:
12 h 12 min
